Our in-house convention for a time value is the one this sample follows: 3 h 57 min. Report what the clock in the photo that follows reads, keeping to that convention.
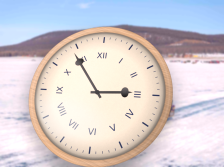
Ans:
2 h 54 min
